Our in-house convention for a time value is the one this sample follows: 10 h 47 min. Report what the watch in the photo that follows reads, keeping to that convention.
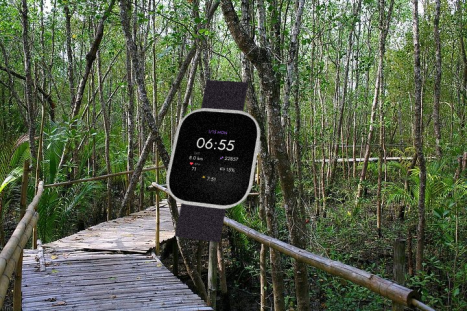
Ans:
6 h 55 min
